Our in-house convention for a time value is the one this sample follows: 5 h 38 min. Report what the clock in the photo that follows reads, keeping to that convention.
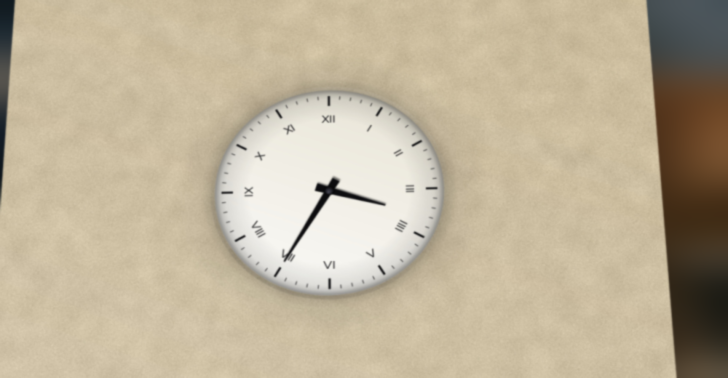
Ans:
3 h 35 min
